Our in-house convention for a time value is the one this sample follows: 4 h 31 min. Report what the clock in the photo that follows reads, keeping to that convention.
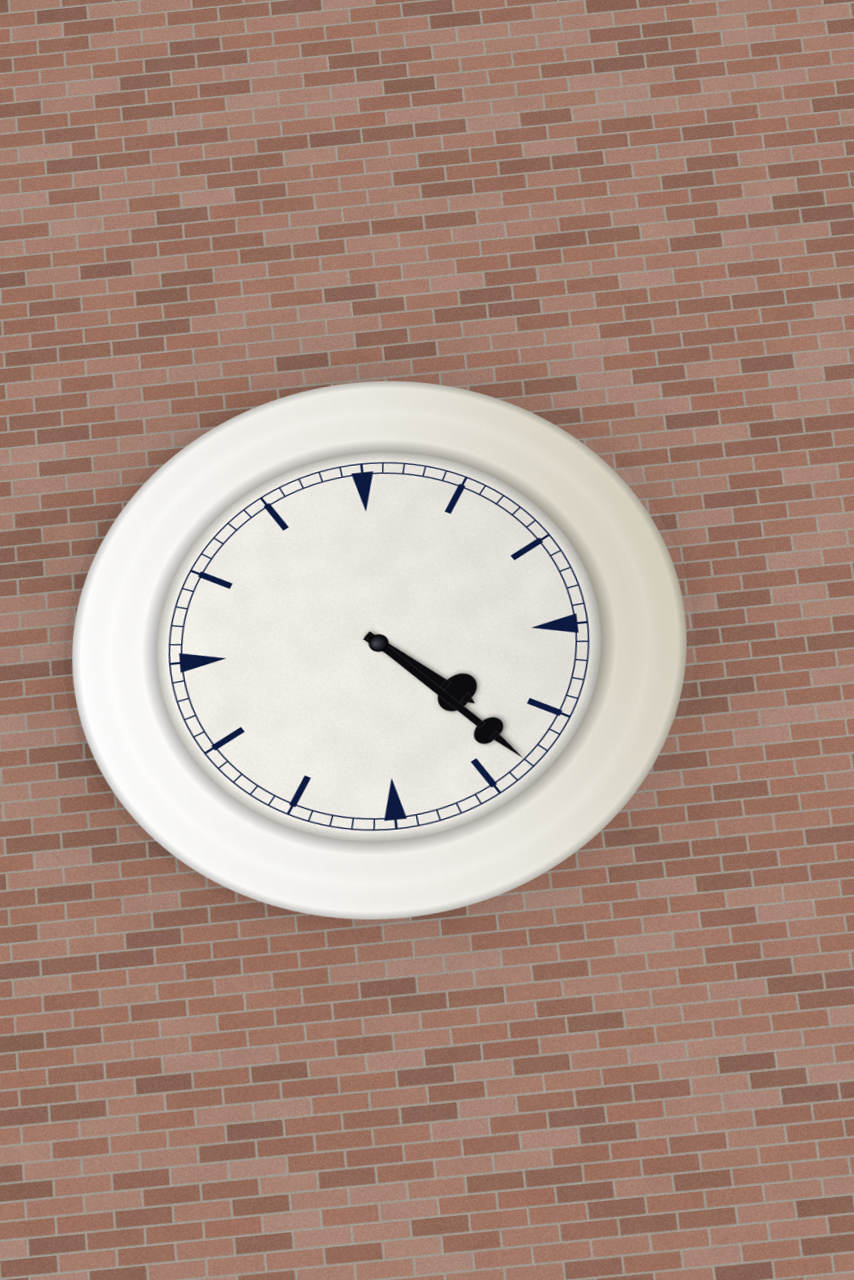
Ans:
4 h 23 min
